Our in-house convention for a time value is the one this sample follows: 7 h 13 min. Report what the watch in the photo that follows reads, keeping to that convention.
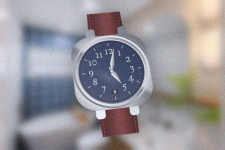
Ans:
5 h 02 min
